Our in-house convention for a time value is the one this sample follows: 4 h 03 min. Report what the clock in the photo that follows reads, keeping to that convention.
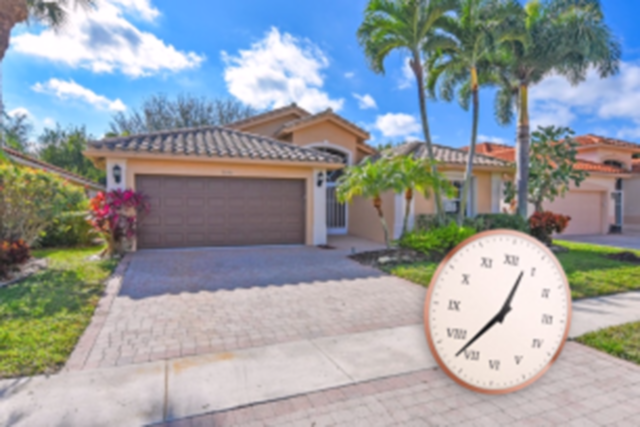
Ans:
12 h 37 min
